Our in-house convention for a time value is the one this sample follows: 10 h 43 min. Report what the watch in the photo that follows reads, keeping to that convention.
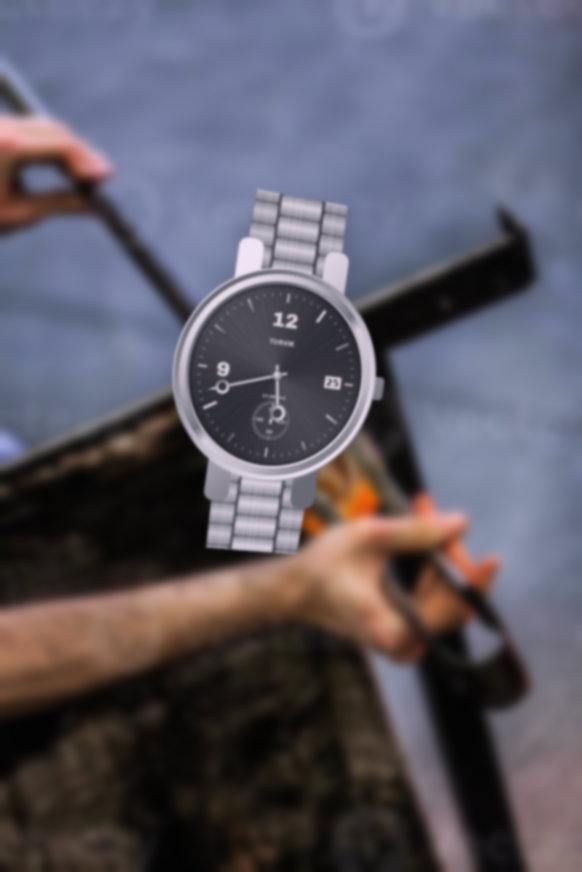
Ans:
5 h 42 min
